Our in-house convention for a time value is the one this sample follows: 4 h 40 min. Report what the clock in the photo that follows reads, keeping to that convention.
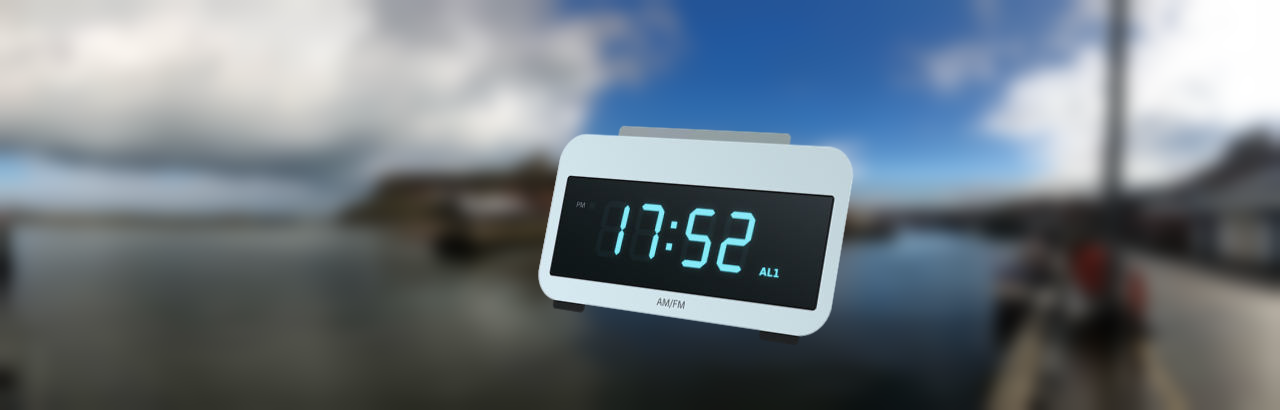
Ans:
17 h 52 min
